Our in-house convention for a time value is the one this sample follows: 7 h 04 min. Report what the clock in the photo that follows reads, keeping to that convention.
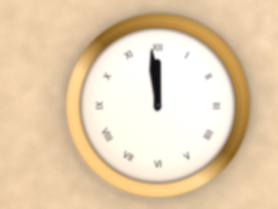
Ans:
11 h 59 min
